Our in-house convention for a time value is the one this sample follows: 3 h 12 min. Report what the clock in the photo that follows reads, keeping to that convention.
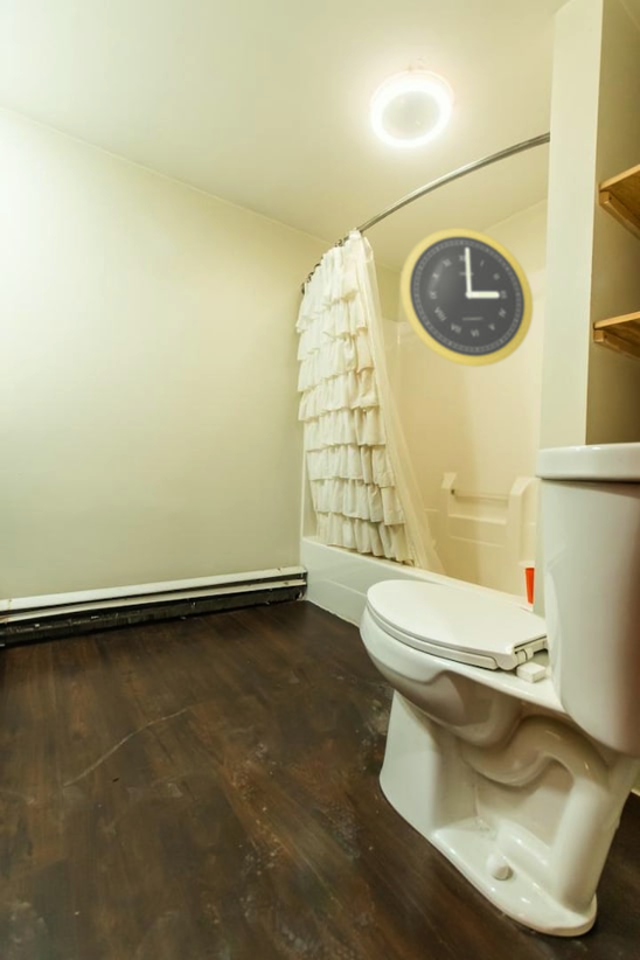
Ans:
3 h 01 min
